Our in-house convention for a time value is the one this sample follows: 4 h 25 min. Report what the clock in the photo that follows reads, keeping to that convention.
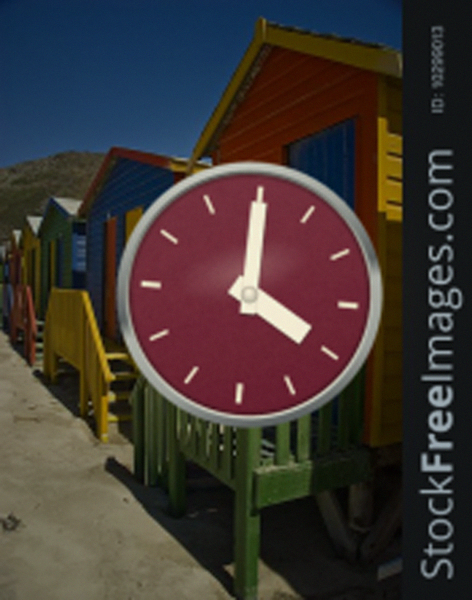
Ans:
4 h 00 min
